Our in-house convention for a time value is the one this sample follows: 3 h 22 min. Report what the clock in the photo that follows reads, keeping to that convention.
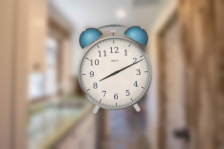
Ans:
8 h 11 min
